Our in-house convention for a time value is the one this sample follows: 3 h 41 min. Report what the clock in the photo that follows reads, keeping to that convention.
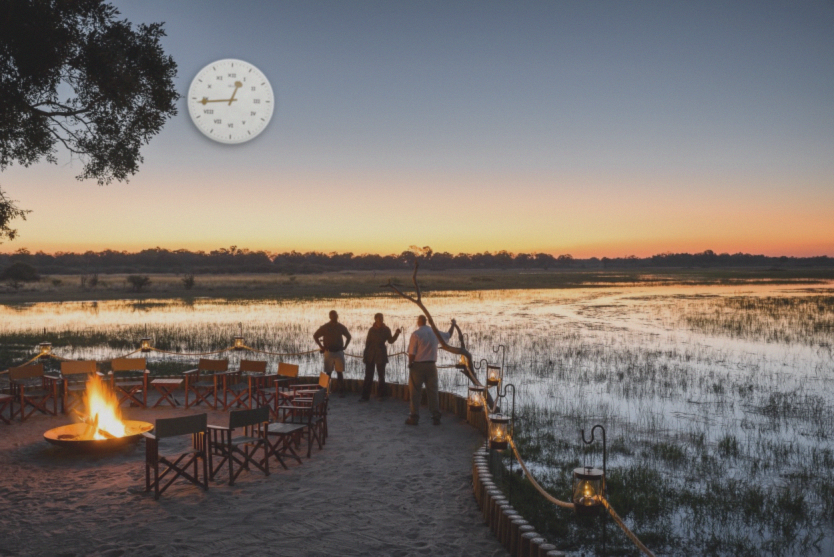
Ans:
12 h 44 min
